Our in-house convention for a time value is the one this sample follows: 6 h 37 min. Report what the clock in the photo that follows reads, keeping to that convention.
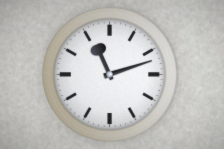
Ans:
11 h 12 min
